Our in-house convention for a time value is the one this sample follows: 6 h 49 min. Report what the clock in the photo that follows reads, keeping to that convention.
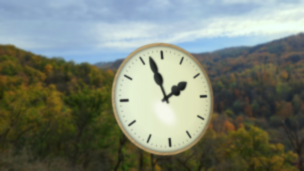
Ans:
1 h 57 min
